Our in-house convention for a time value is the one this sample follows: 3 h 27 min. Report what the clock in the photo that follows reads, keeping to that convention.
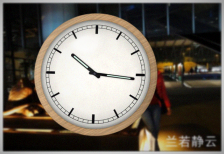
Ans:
10 h 16 min
